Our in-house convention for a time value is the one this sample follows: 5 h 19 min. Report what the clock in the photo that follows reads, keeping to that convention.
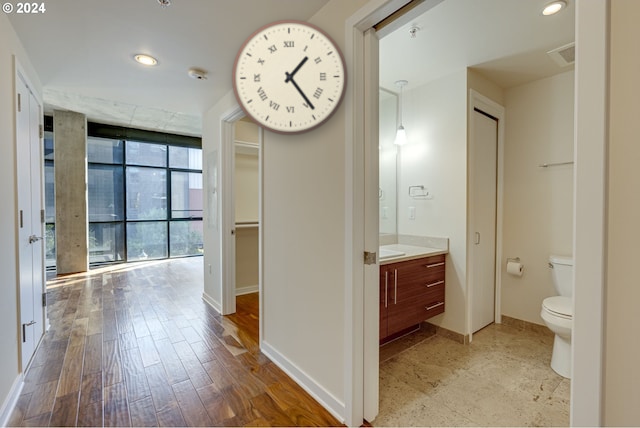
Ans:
1 h 24 min
